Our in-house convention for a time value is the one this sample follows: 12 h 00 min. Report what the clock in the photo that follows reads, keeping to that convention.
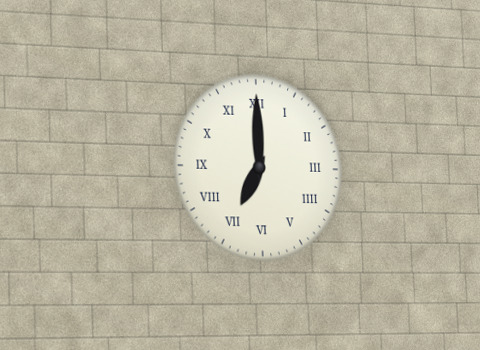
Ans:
7 h 00 min
